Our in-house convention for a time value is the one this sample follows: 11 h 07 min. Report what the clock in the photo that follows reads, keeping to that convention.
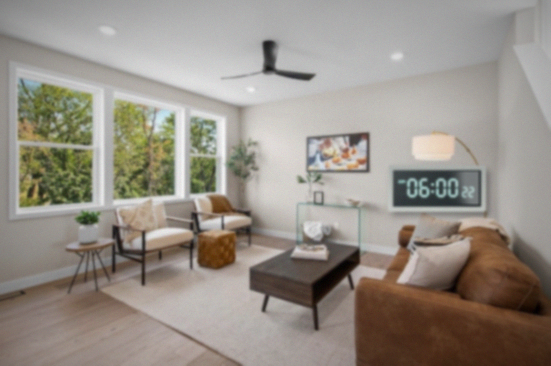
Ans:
6 h 00 min
